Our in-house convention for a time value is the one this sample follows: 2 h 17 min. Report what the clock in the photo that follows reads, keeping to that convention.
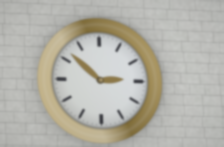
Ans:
2 h 52 min
